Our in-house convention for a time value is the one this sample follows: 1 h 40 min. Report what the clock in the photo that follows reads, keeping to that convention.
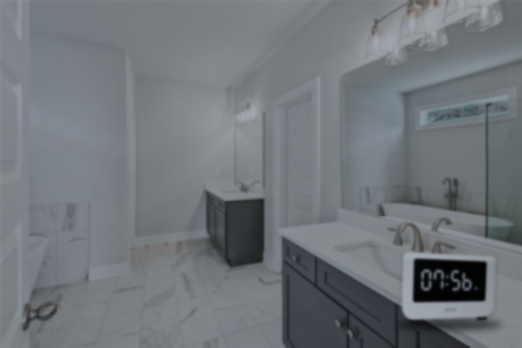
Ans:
7 h 56 min
